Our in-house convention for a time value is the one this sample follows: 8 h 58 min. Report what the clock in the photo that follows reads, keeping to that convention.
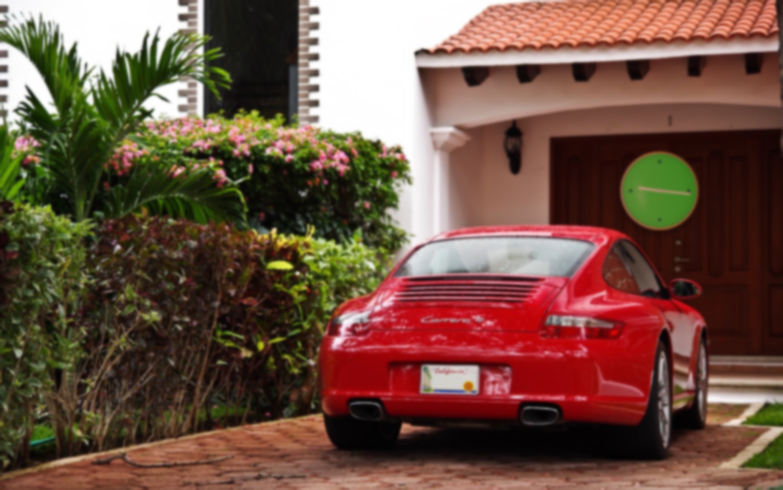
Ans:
9 h 16 min
